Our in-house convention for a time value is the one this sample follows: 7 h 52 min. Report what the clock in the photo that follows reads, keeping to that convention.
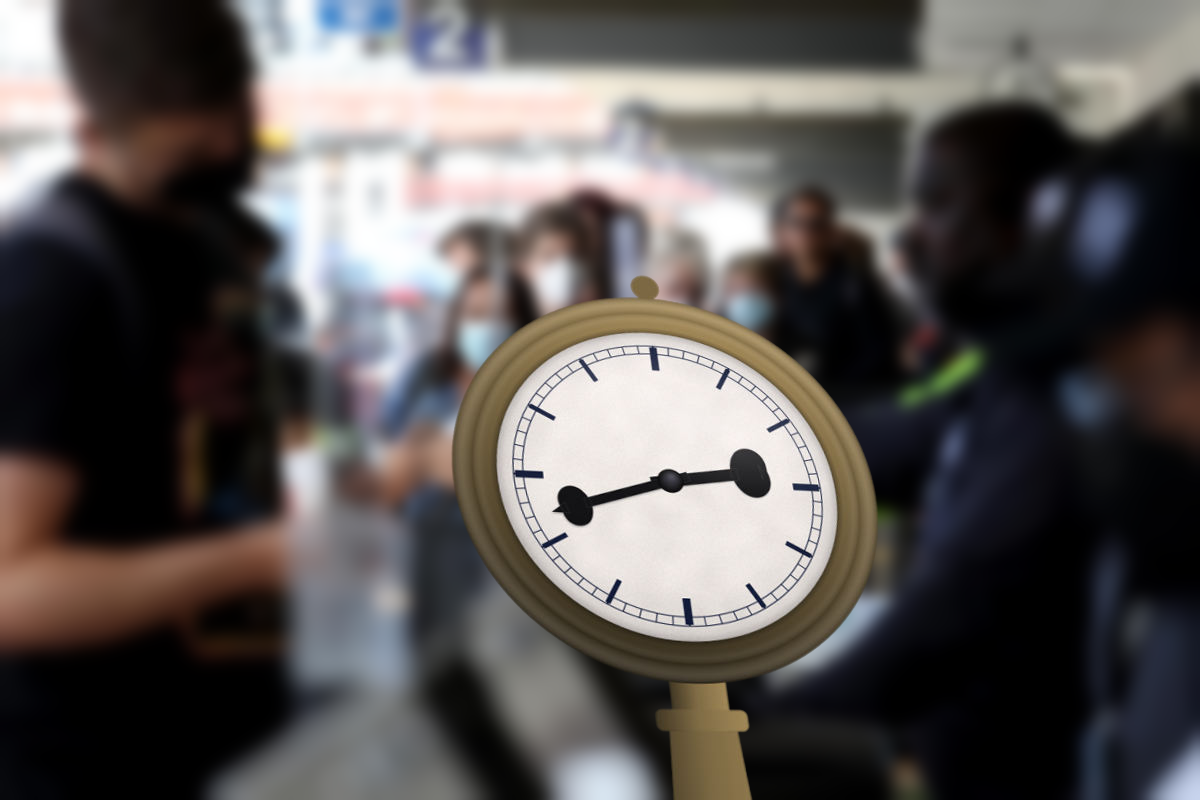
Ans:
2 h 42 min
